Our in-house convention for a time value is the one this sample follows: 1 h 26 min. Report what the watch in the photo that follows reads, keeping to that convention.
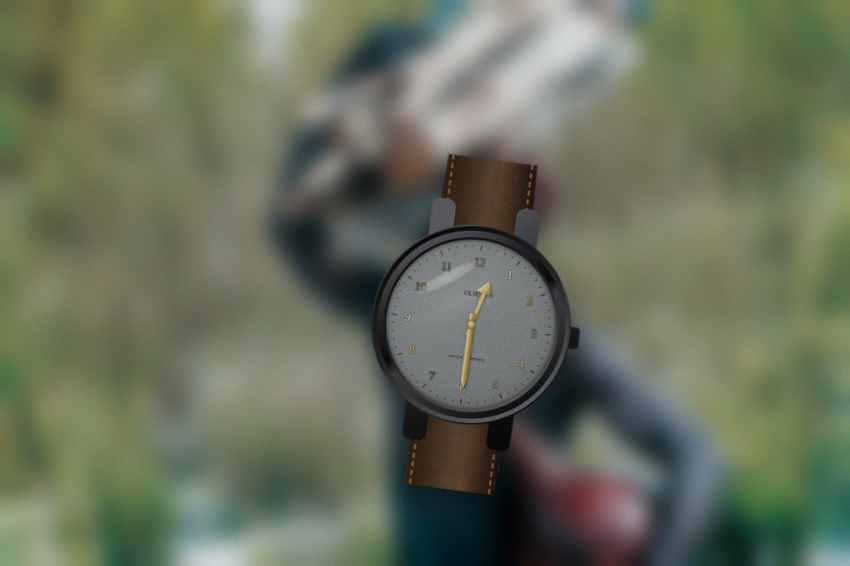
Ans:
12 h 30 min
